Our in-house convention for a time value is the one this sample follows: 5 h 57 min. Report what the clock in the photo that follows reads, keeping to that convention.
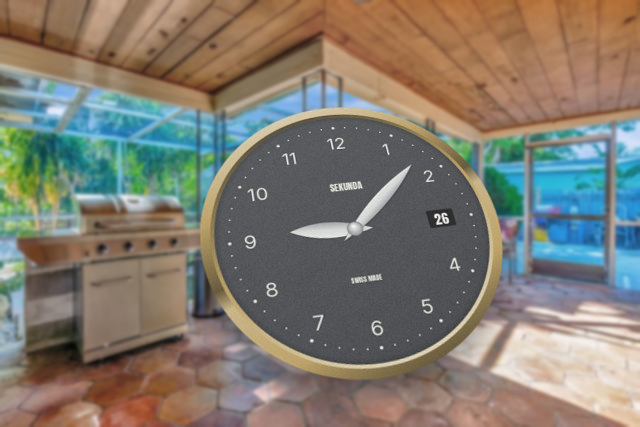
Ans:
9 h 08 min
